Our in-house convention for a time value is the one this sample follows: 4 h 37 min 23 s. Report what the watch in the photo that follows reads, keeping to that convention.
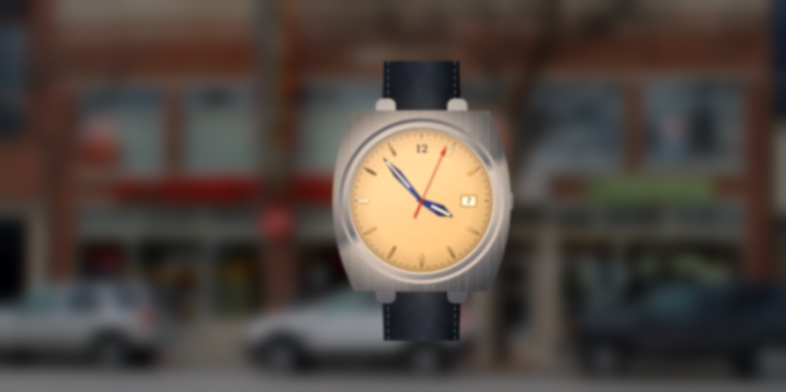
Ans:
3 h 53 min 04 s
